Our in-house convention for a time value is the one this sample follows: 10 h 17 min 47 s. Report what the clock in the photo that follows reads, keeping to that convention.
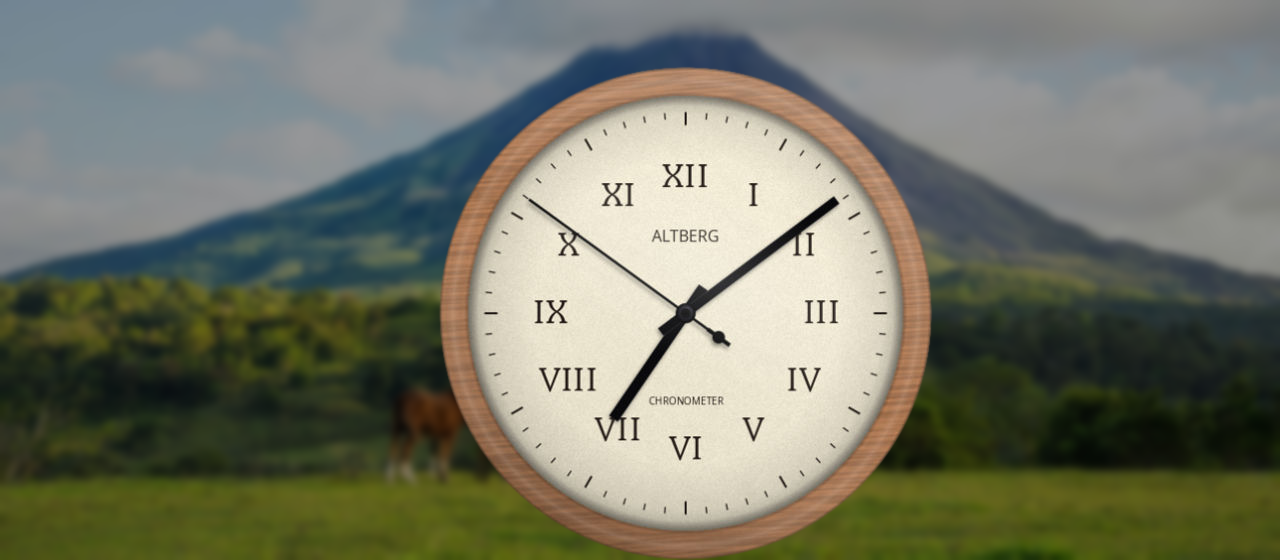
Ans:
7 h 08 min 51 s
